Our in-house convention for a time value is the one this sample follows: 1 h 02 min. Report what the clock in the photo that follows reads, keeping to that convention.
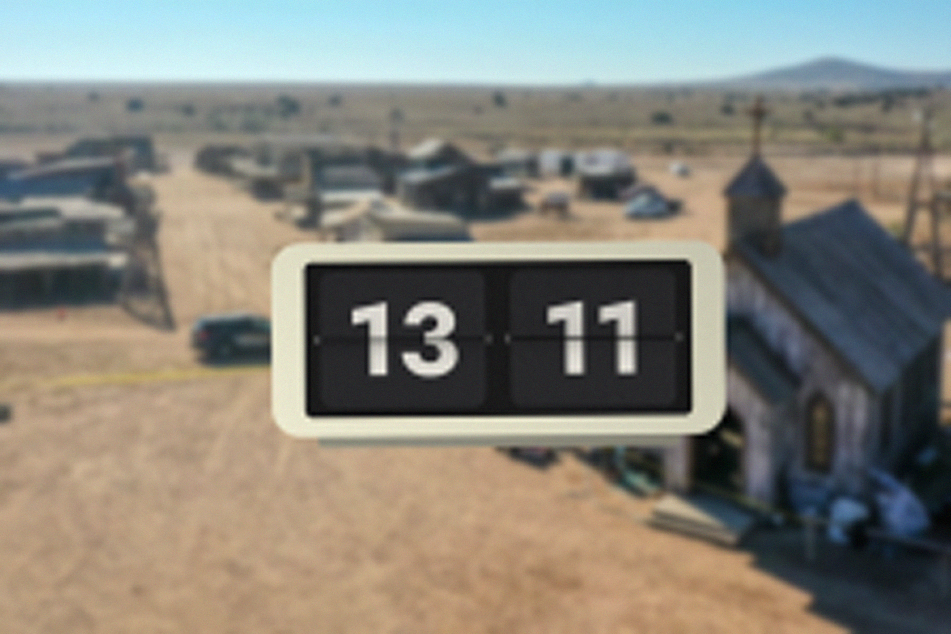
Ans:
13 h 11 min
